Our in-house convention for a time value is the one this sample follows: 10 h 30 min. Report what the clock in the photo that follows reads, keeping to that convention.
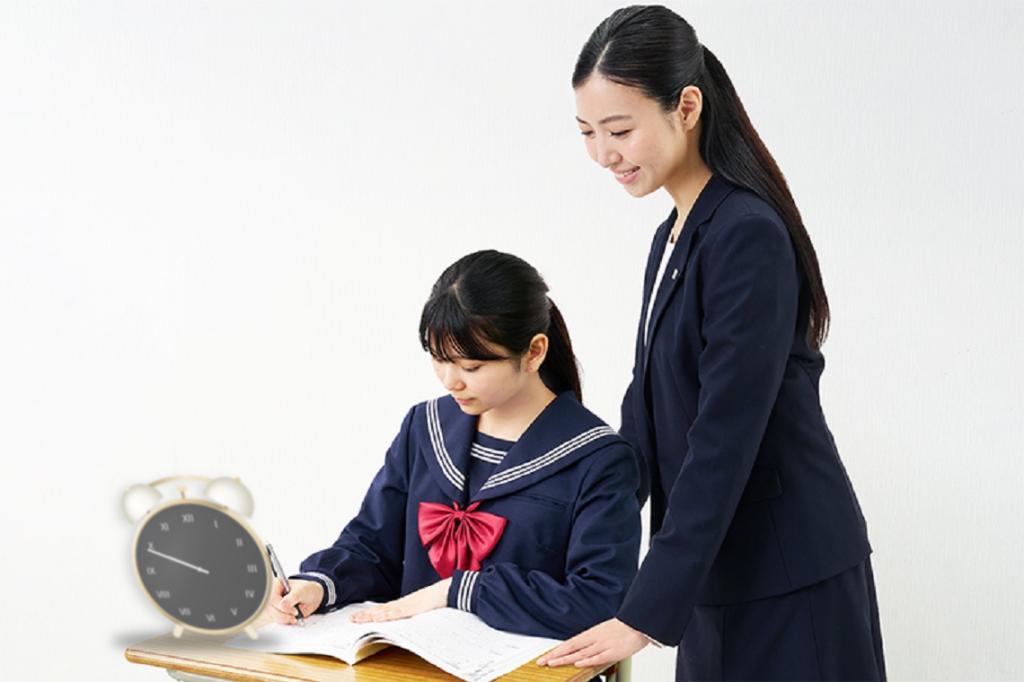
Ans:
9 h 49 min
